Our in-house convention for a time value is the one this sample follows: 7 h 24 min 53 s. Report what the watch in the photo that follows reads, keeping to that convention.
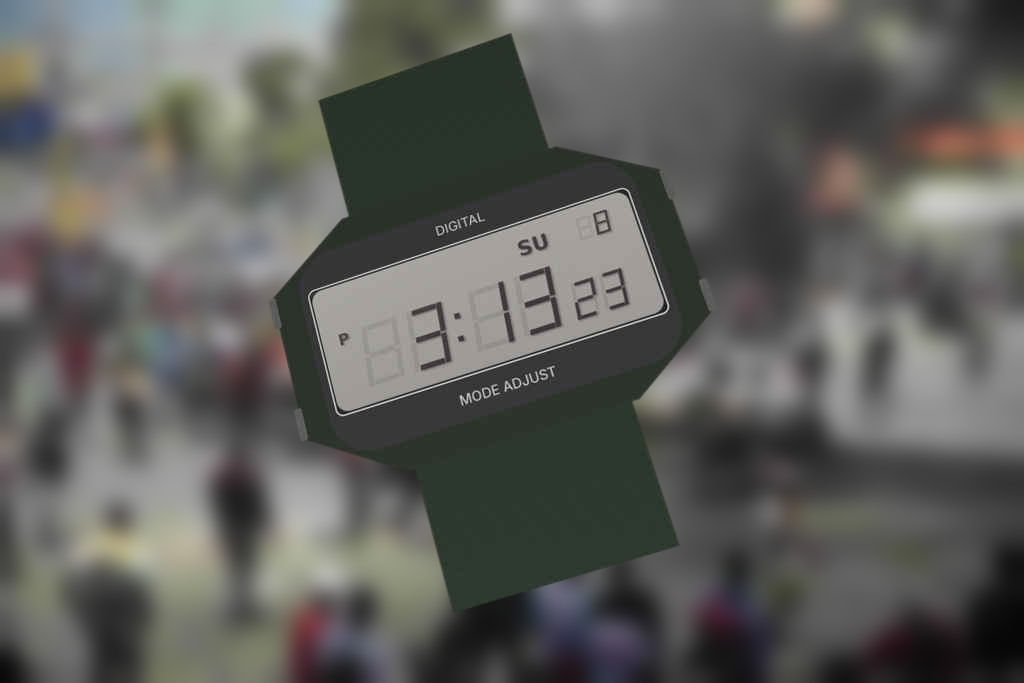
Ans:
3 h 13 min 23 s
